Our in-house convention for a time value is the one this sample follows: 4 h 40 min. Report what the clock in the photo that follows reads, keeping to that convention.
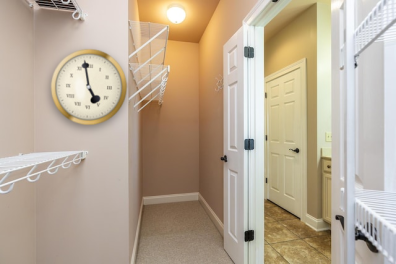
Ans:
4 h 58 min
